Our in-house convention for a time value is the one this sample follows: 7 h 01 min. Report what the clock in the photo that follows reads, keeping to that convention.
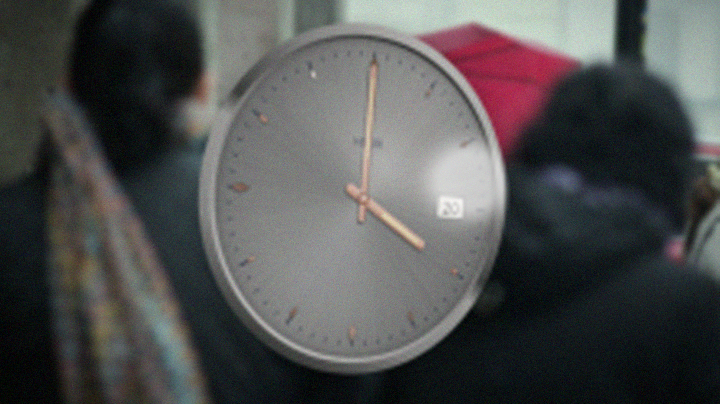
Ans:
4 h 00 min
